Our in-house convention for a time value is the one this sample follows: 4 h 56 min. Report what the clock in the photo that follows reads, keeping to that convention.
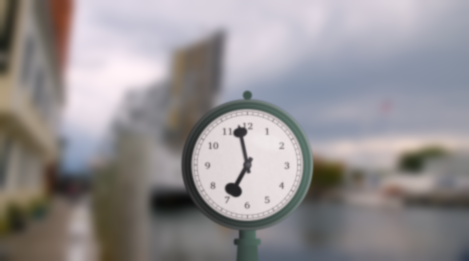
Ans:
6 h 58 min
